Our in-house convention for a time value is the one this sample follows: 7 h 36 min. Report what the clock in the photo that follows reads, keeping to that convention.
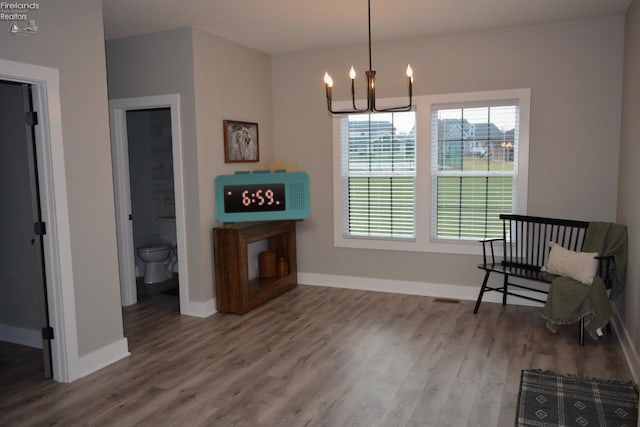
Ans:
6 h 59 min
